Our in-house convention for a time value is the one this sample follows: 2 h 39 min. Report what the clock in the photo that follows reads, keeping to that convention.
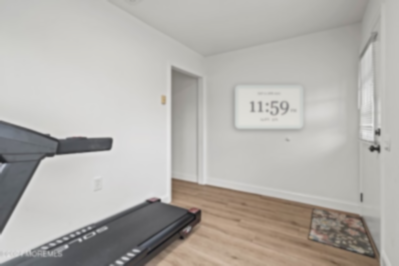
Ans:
11 h 59 min
